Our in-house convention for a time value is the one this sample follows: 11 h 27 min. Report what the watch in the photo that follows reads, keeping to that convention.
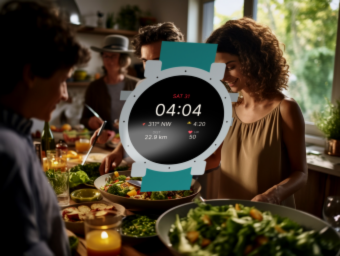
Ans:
4 h 04 min
